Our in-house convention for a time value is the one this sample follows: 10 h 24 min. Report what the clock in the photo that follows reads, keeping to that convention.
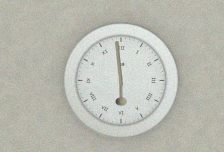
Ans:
5 h 59 min
